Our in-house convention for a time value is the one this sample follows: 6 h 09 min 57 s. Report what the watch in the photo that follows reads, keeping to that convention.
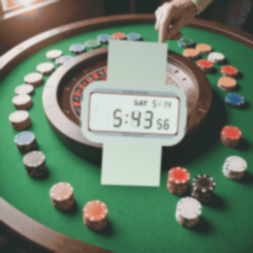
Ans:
5 h 43 min 56 s
